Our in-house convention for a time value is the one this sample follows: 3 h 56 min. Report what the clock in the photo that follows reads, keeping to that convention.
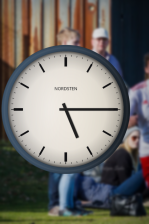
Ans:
5 h 15 min
